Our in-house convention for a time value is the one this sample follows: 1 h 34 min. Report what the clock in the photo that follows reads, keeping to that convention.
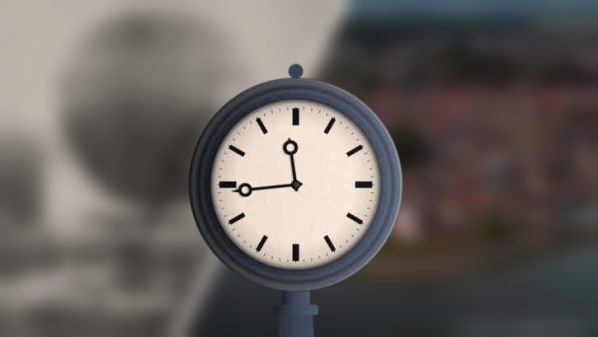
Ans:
11 h 44 min
